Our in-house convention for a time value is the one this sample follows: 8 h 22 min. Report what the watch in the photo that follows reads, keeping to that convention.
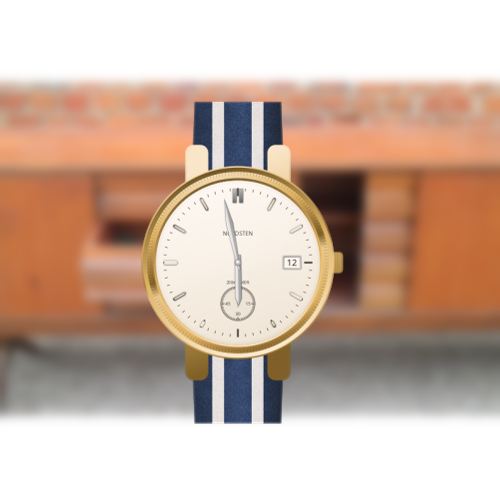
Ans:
5 h 58 min
